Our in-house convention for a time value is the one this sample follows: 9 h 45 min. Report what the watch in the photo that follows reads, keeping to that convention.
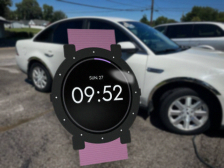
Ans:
9 h 52 min
